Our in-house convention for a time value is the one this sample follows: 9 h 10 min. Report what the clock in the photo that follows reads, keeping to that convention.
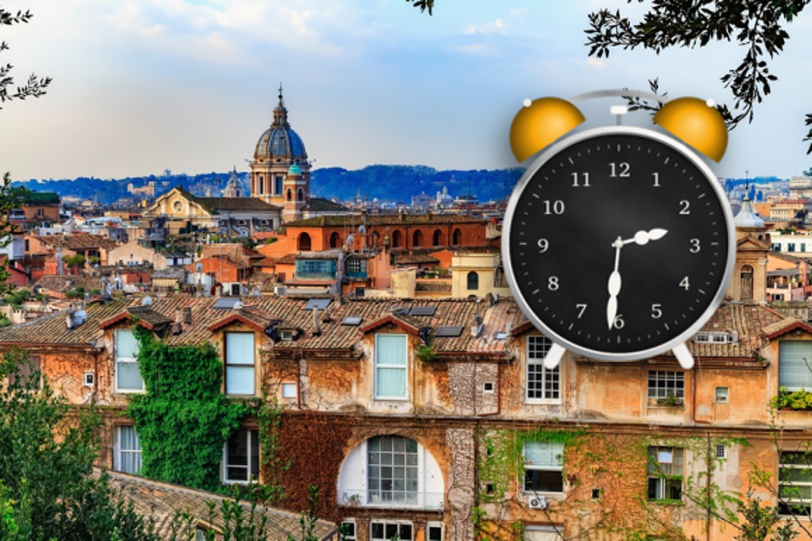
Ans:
2 h 31 min
